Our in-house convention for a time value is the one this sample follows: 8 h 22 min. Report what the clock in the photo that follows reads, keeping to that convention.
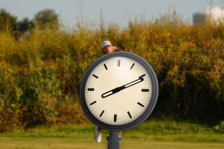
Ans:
8 h 11 min
